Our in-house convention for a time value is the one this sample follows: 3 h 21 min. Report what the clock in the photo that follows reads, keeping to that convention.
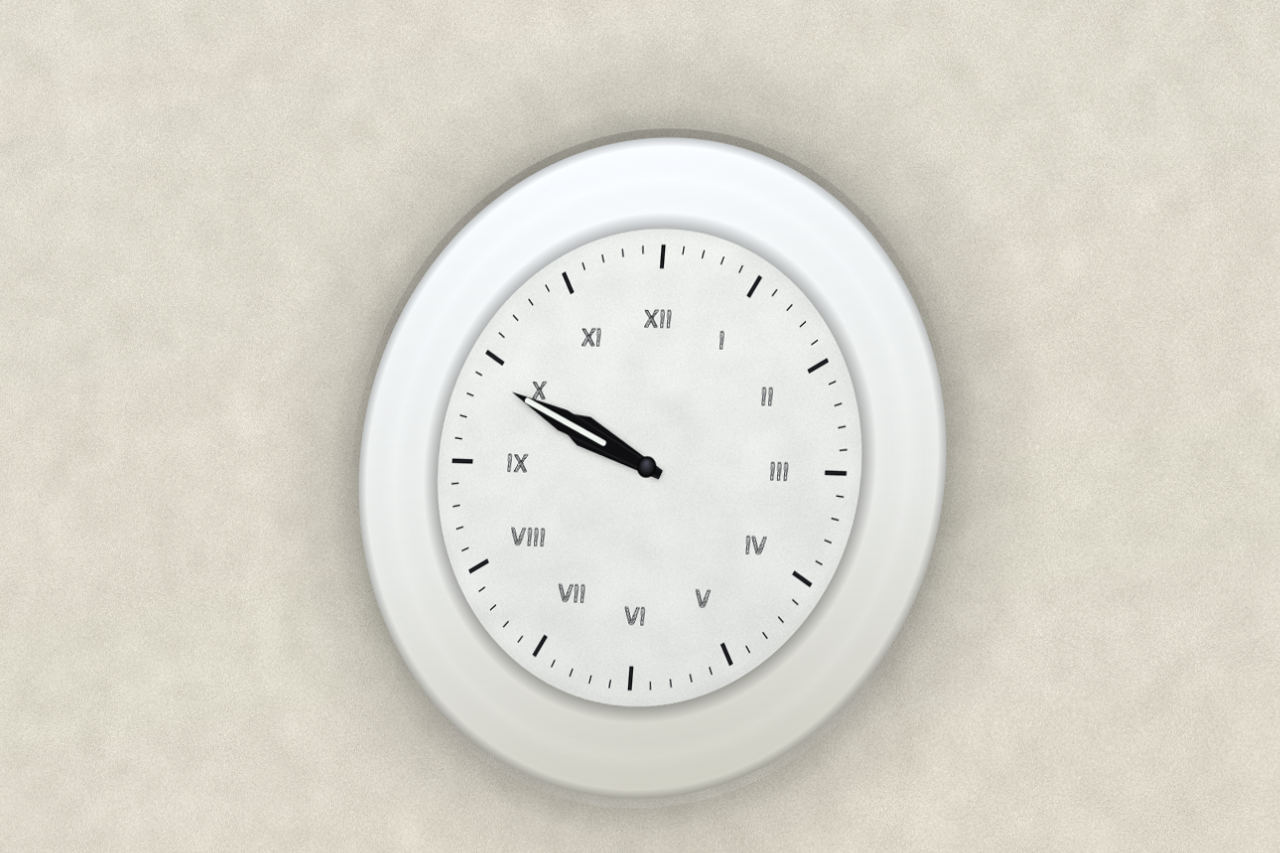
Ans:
9 h 49 min
